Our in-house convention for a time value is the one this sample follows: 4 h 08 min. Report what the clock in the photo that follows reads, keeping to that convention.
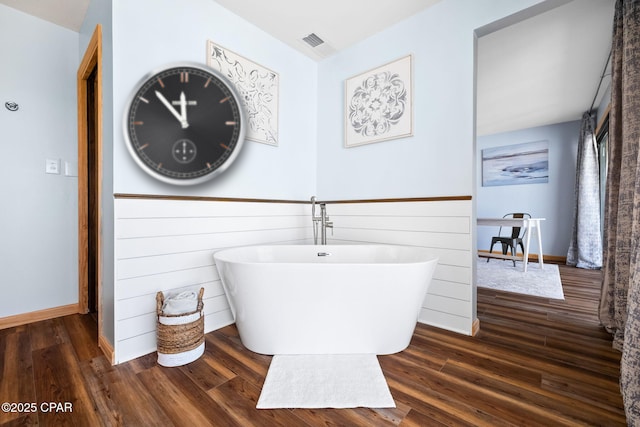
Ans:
11 h 53 min
